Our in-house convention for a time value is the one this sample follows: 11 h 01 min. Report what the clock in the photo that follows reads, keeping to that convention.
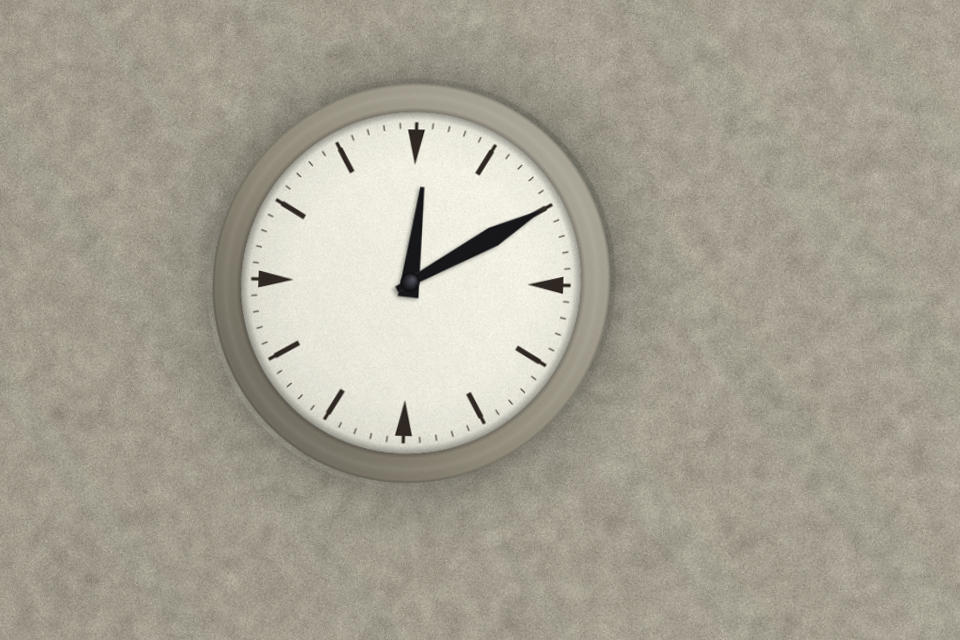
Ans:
12 h 10 min
